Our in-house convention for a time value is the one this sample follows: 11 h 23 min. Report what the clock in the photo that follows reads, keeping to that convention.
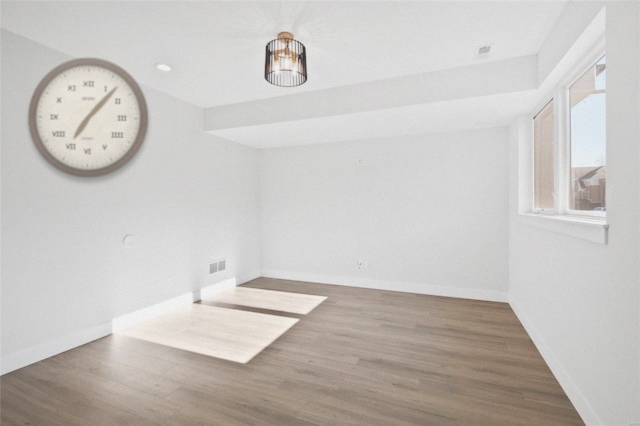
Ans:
7 h 07 min
